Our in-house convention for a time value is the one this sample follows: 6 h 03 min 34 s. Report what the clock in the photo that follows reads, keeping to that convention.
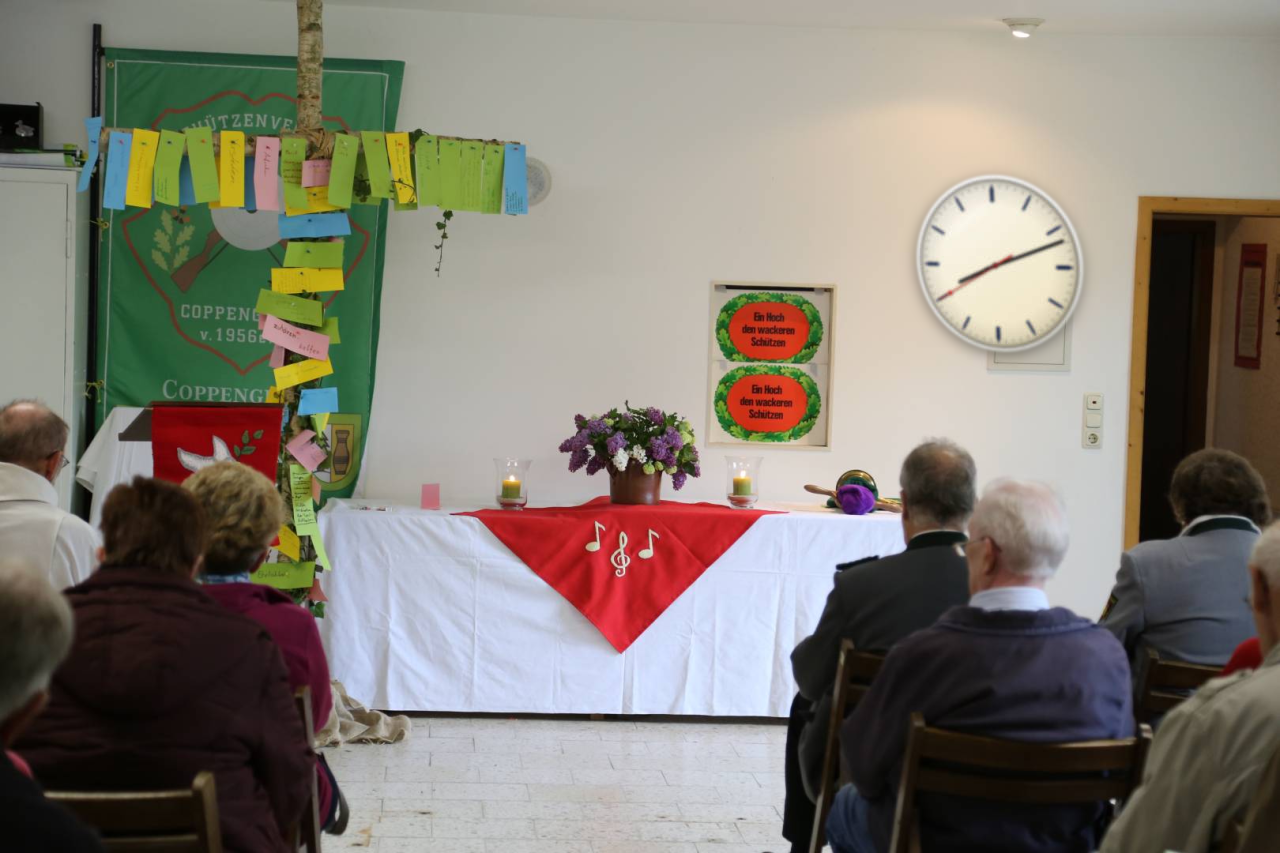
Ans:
8 h 11 min 40 s
